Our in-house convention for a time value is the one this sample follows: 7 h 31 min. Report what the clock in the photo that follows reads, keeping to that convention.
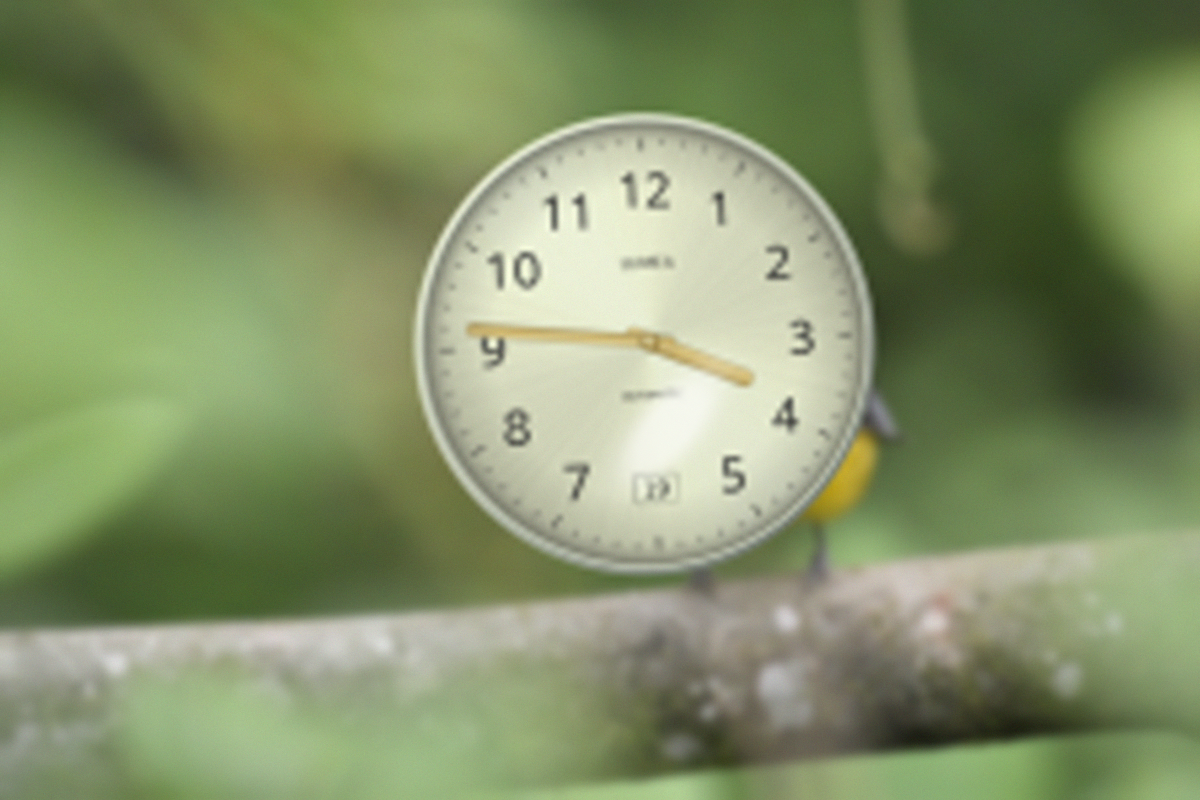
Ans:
3 h 46 min
